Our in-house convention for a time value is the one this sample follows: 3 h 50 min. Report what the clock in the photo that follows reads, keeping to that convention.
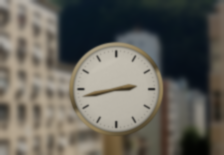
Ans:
2 h 43 min
